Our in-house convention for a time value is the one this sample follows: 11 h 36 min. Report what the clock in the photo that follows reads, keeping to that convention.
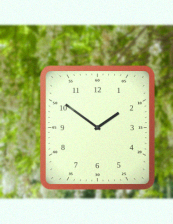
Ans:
1 h 51 min
